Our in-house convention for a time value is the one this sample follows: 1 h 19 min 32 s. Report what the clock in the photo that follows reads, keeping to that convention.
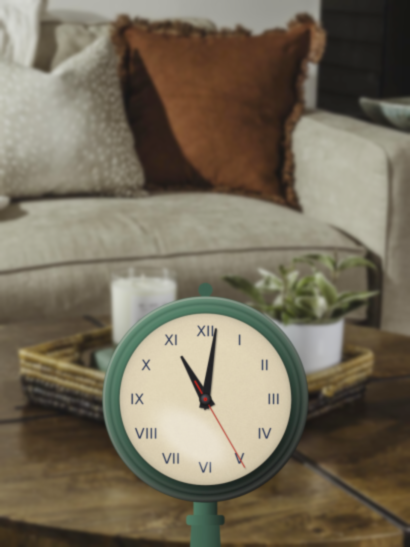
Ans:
11 h 01 min 25 s
